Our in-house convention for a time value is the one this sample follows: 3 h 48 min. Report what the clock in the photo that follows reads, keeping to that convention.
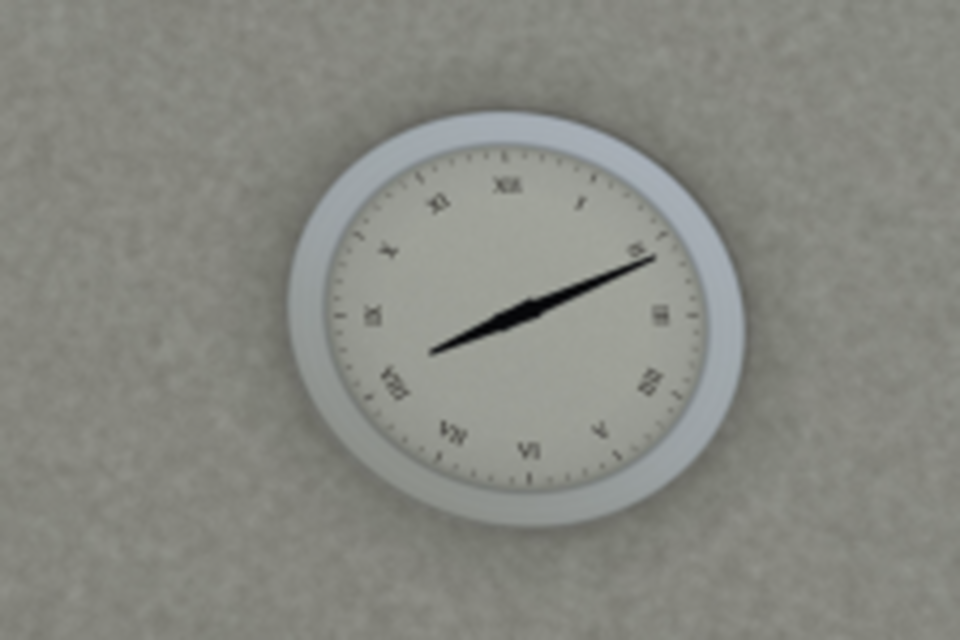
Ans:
8 h 11 min
